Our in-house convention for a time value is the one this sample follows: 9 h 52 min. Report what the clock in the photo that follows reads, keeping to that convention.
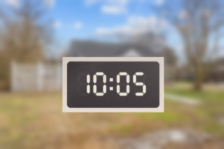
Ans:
10 h 05 min
